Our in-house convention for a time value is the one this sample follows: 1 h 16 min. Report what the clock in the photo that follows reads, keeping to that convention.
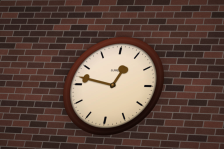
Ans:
12 h 47 min
